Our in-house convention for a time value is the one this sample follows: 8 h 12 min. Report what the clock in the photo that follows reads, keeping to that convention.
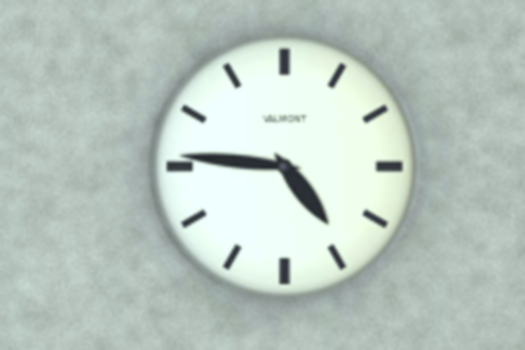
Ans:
4 h 46 min
